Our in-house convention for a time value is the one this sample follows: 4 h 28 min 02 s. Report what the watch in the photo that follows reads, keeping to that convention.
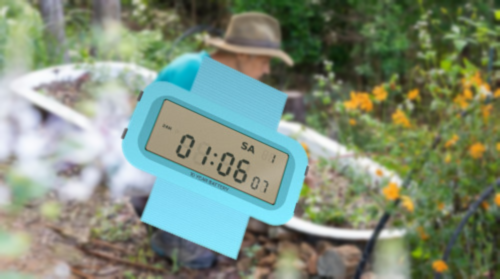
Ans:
1 h 06 min 07 s
